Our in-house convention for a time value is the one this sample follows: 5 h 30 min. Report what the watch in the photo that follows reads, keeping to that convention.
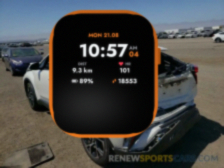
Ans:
10 h 57 min
